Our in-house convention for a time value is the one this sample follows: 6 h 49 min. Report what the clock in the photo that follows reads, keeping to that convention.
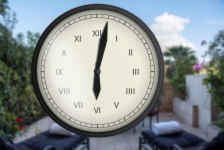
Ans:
6 h 02 min
